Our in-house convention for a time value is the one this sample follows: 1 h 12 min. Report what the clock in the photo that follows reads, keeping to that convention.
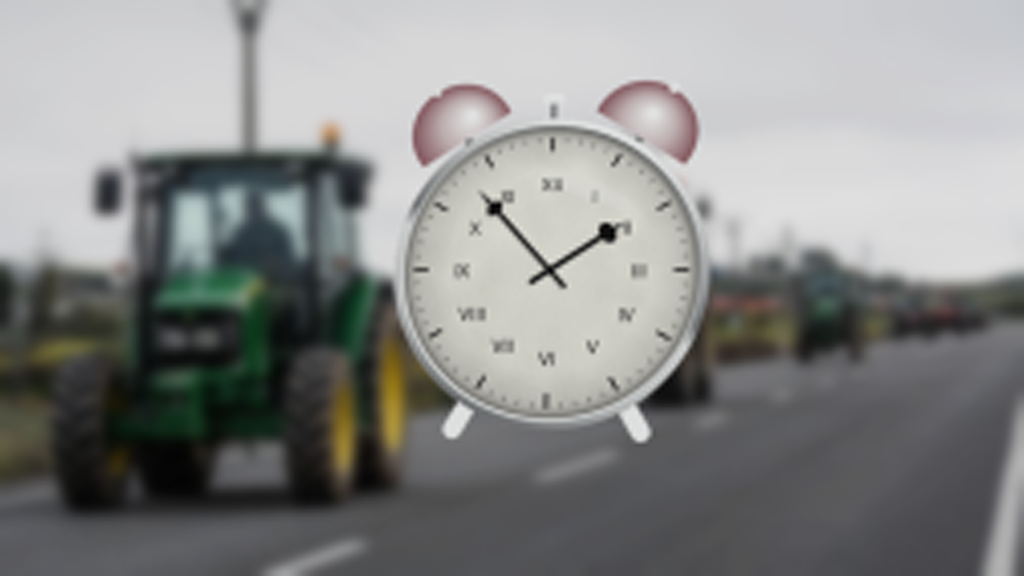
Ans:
1 h 53 min
